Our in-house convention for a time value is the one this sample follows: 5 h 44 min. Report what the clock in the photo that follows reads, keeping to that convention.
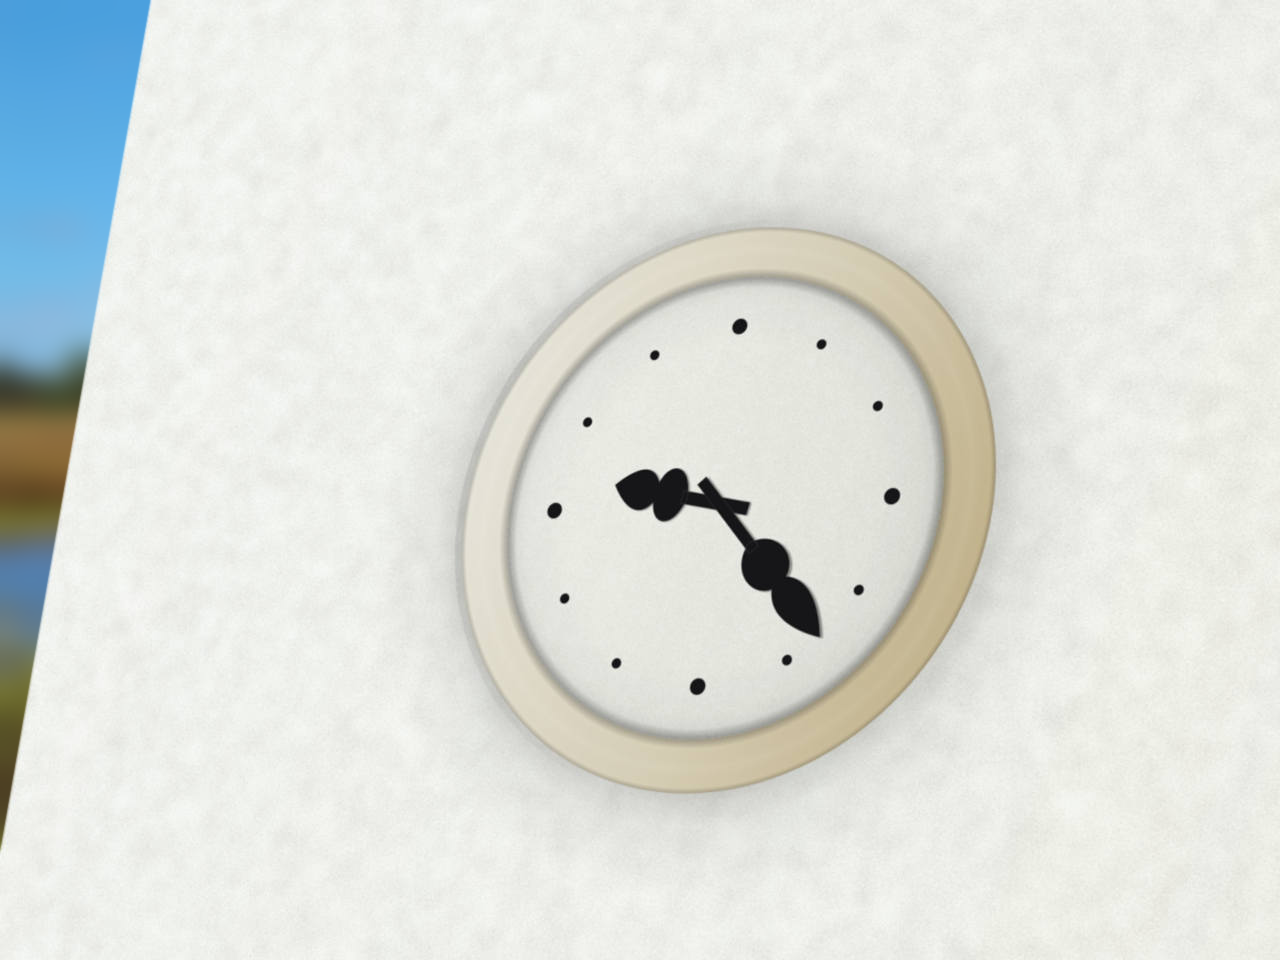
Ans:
9 h 23 min
